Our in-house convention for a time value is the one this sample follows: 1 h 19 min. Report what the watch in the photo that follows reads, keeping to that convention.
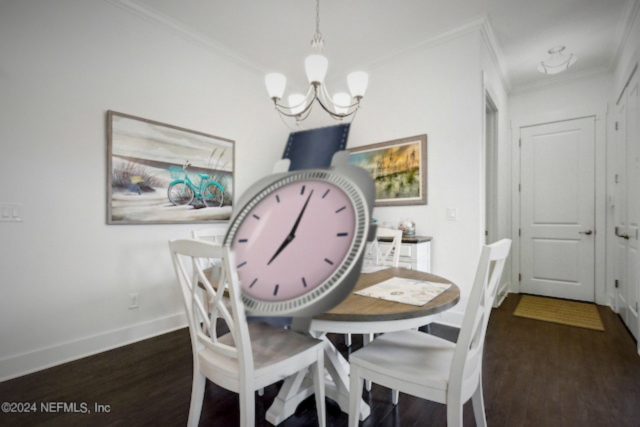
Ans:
7 h 02 min
